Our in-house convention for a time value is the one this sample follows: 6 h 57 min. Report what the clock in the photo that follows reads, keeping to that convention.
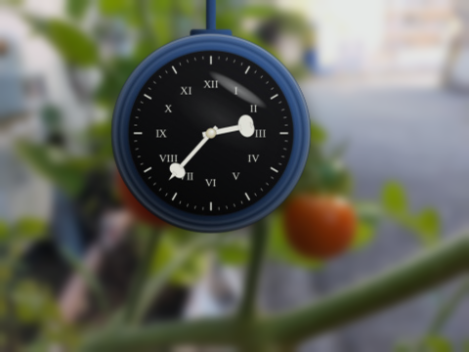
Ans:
2 h 37 min
